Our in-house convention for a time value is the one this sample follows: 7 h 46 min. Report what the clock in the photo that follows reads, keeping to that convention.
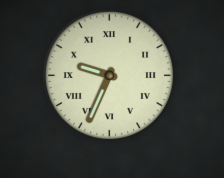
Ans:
9 h 34 min
